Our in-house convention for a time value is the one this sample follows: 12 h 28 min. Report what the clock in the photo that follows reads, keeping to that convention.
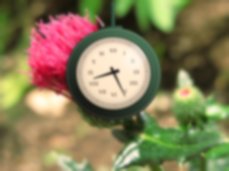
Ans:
8 h 26 min
